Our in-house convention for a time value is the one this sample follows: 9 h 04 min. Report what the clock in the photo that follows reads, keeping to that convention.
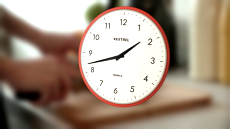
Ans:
1 h 42 min
